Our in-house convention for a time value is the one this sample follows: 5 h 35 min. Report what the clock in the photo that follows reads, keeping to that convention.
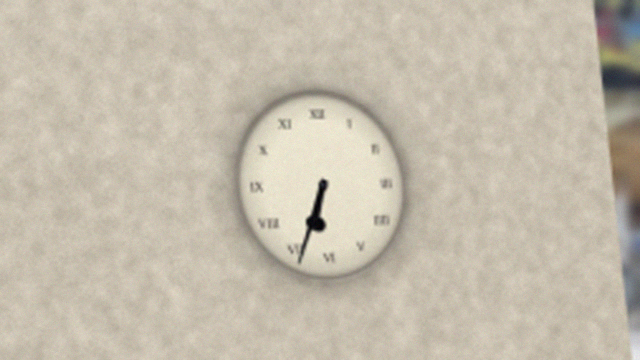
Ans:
6 h 34 min
